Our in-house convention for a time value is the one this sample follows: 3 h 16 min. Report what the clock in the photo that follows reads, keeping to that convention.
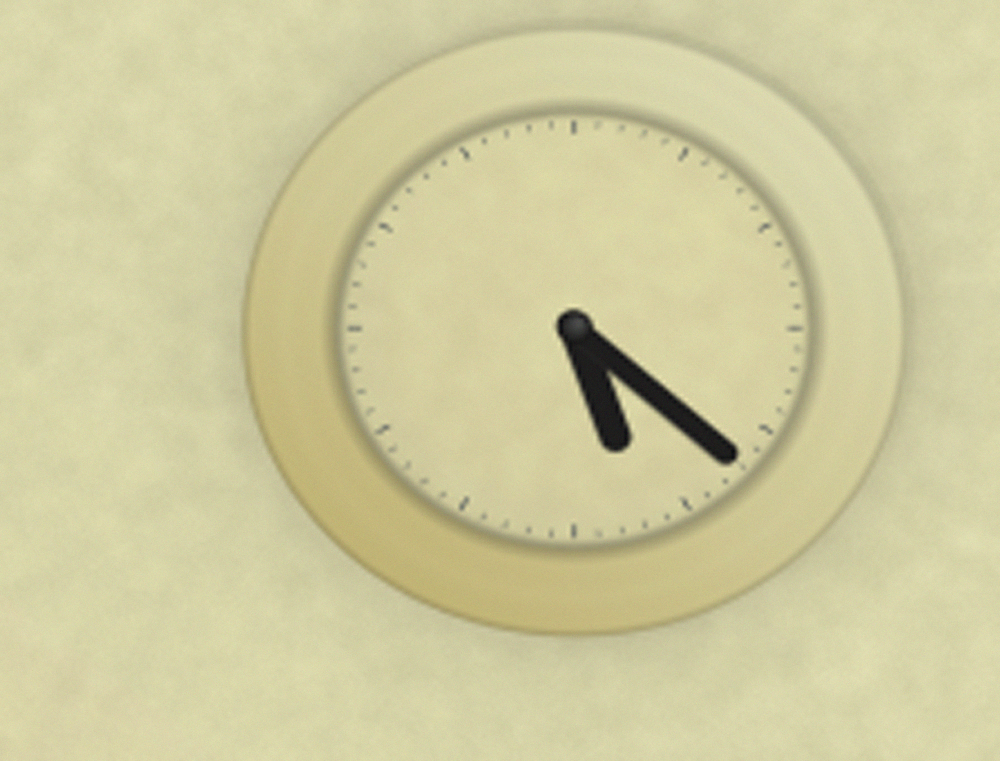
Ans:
5 h 22 min
